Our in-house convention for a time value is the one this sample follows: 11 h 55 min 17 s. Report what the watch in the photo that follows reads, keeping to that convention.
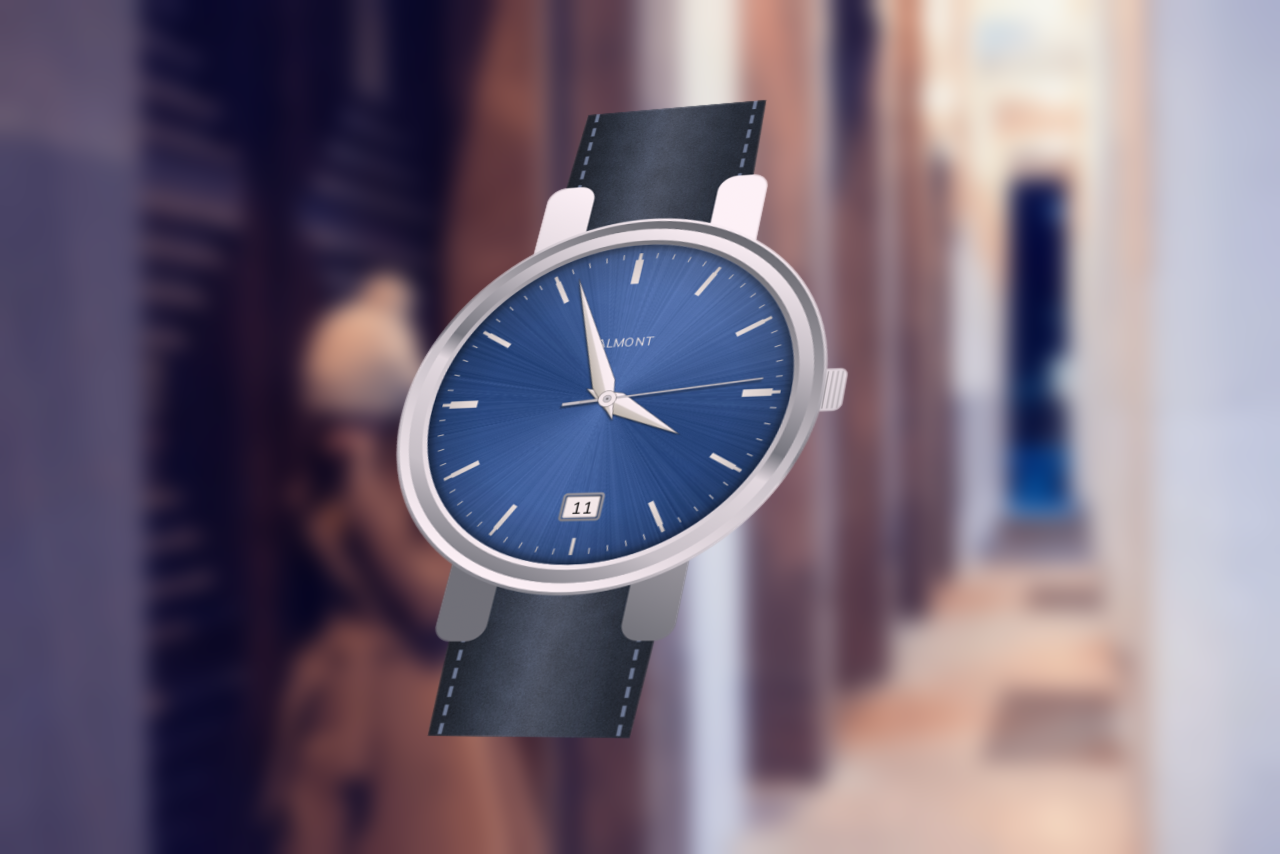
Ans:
3 h 56 min 14 s
